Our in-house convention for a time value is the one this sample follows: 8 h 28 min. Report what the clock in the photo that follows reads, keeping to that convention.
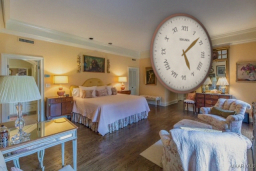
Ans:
5 h 08 min
